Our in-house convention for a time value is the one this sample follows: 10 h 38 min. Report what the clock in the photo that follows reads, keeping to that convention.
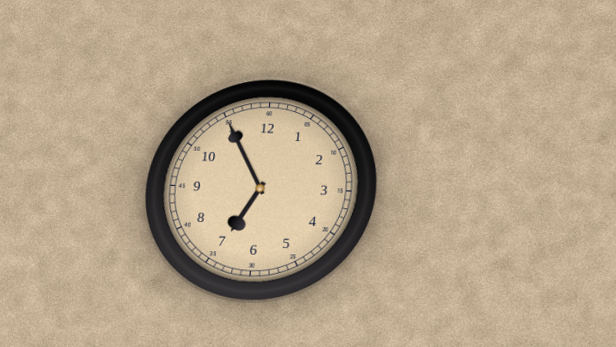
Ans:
6 h 55 min
